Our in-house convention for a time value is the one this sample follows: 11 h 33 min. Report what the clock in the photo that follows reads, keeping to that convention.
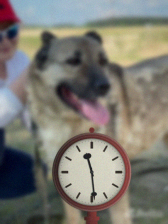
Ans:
11 h 29 min
